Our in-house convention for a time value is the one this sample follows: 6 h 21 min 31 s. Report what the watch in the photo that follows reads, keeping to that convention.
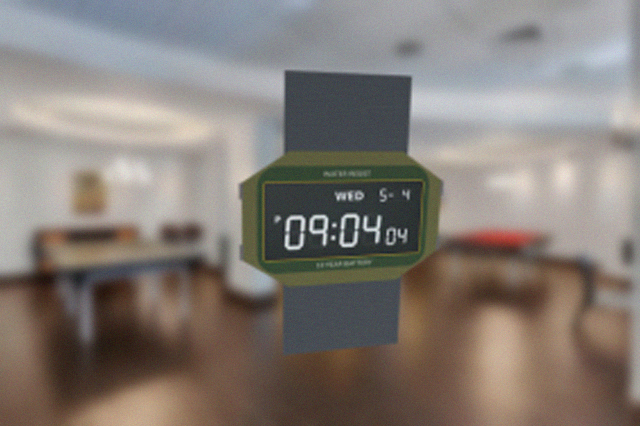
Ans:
9 h 04 min 04 s
